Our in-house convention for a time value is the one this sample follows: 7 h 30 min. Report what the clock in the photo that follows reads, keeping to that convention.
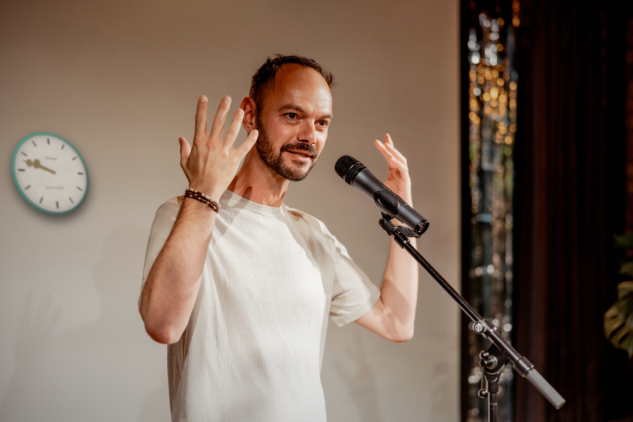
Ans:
9 h 48 min
